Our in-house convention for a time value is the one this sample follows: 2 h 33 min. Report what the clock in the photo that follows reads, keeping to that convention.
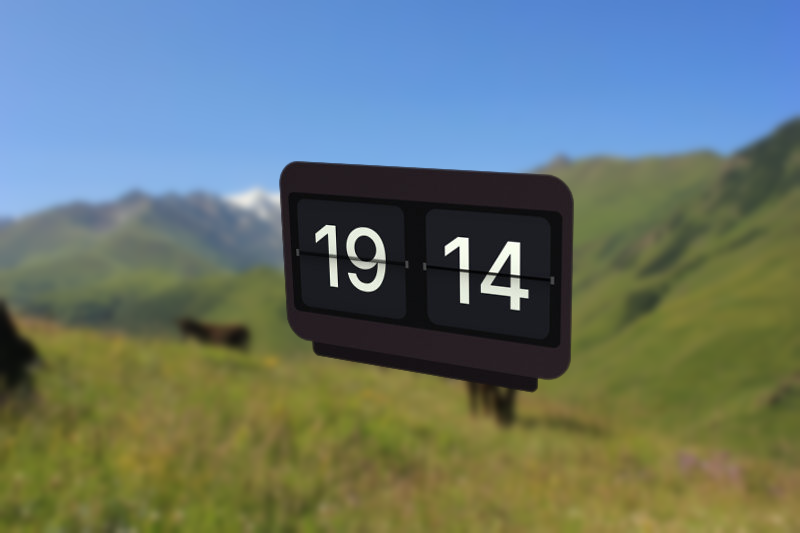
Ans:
19 h 14 min
